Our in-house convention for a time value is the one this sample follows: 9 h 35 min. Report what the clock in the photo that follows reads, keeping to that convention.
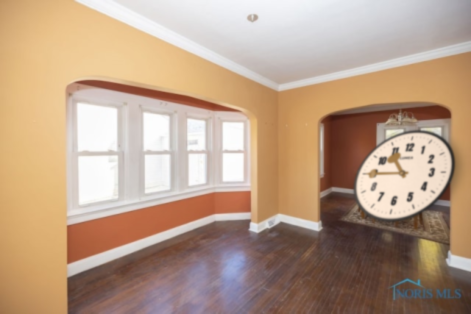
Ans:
10 h 45 min
